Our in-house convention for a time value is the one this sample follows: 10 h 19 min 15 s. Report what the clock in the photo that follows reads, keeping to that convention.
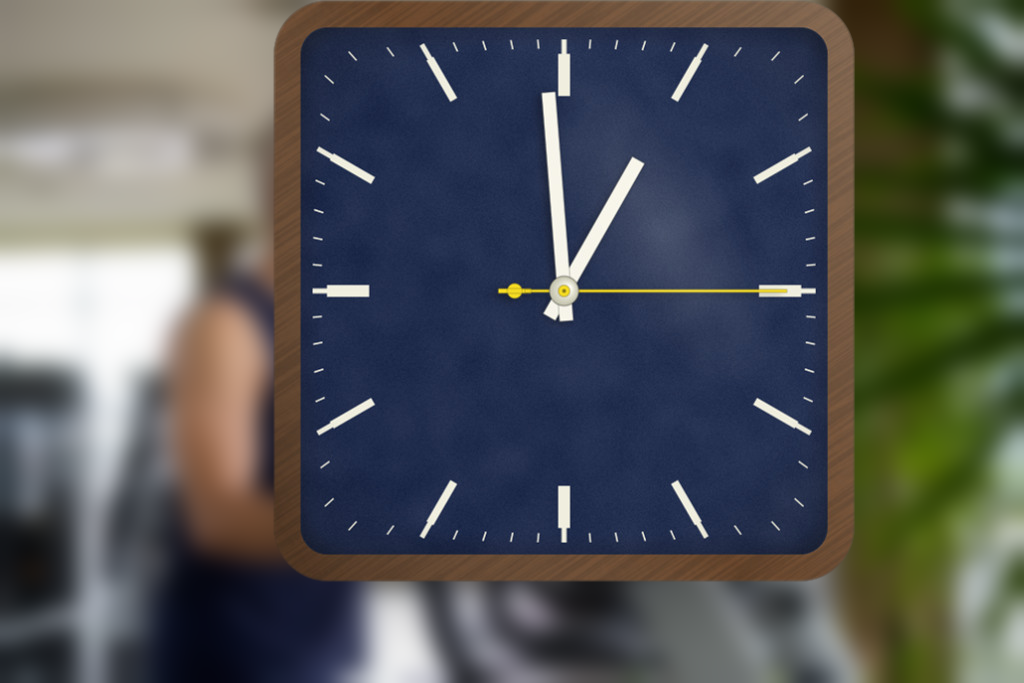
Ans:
12 h 59 min 15 s
